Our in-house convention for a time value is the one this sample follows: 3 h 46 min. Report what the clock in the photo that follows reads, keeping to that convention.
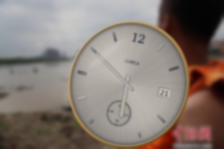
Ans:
5 h 50 min
